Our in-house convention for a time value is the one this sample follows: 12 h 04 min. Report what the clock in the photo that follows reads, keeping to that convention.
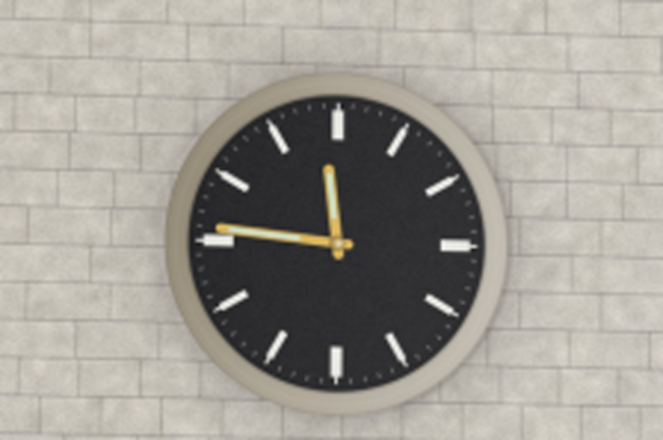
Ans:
11 h 46 min
